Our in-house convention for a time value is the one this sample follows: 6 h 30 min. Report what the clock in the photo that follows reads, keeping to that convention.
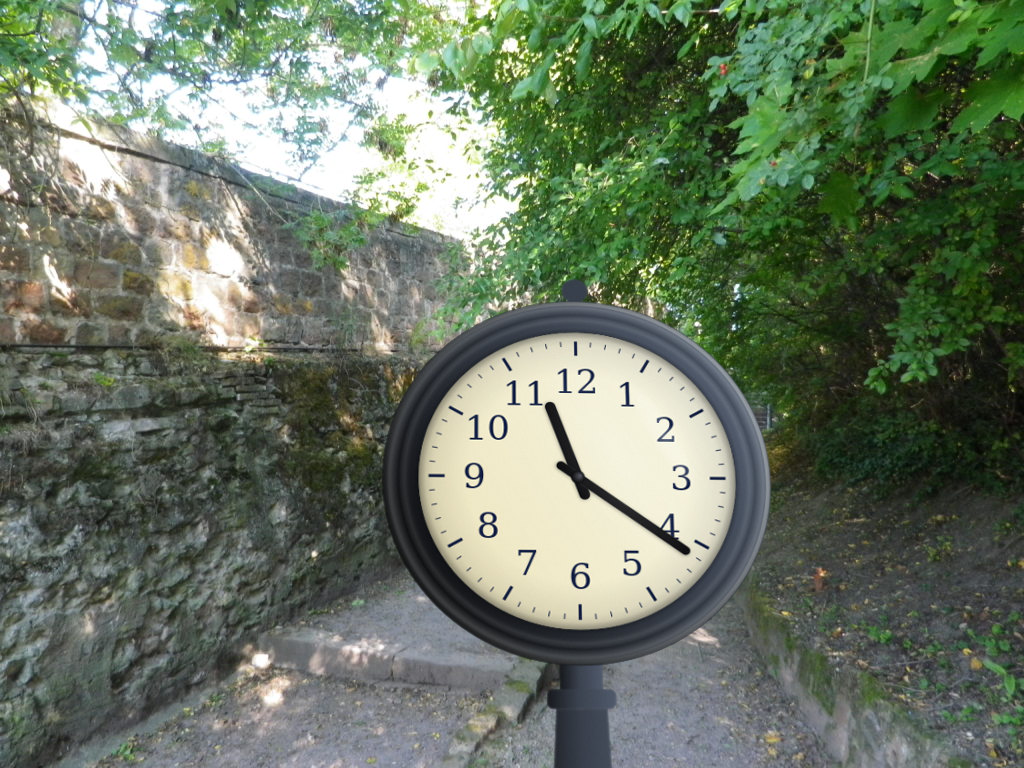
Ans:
11 h 21 min
